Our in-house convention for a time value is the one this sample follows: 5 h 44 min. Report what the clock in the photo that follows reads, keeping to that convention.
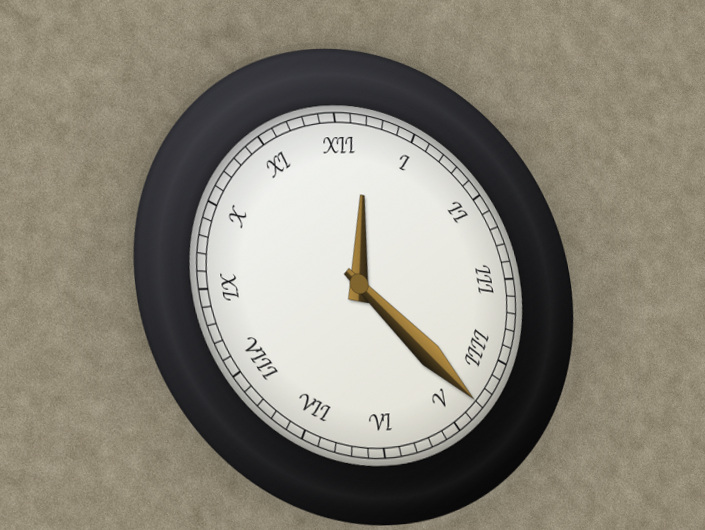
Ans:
12 h 23 min
